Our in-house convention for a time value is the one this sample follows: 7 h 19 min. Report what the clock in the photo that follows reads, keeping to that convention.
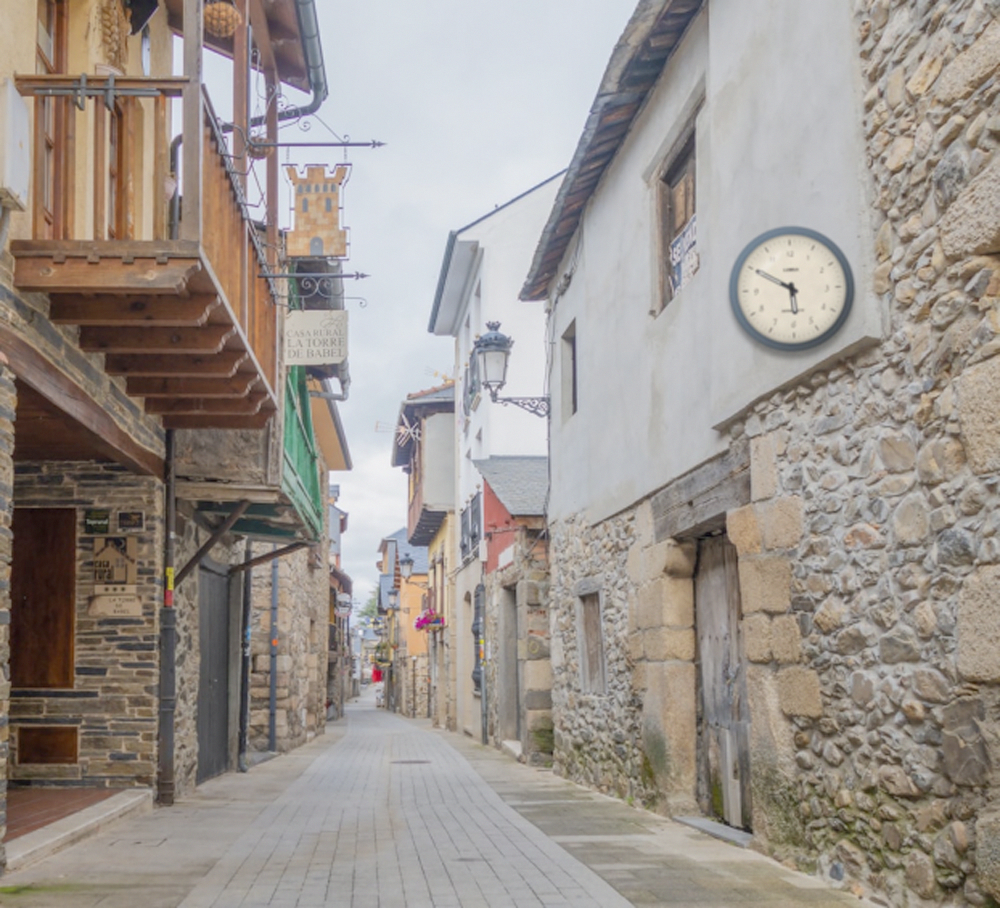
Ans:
5 h 50 min
